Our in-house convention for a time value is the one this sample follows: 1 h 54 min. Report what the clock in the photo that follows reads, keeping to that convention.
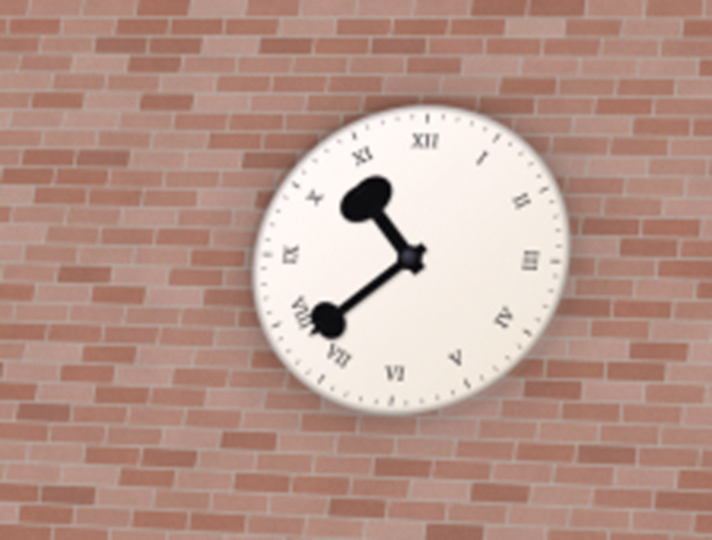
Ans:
10 h 38 min
